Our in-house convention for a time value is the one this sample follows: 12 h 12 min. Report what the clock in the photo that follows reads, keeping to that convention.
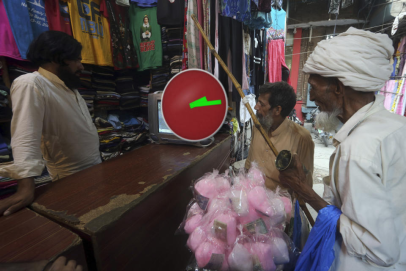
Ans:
2 h 14 min
